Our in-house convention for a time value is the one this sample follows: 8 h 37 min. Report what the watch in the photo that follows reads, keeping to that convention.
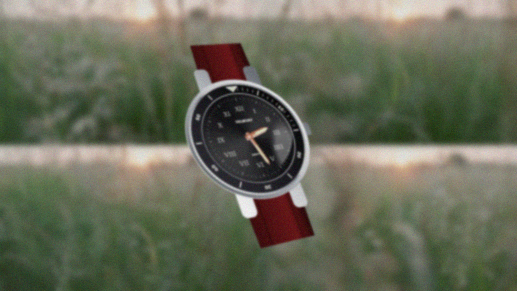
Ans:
2 h 27 min
